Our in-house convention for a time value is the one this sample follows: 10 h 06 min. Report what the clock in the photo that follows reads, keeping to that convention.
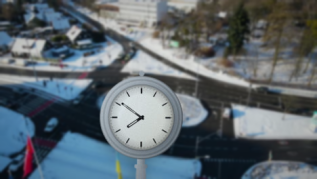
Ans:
7 h 51 min
